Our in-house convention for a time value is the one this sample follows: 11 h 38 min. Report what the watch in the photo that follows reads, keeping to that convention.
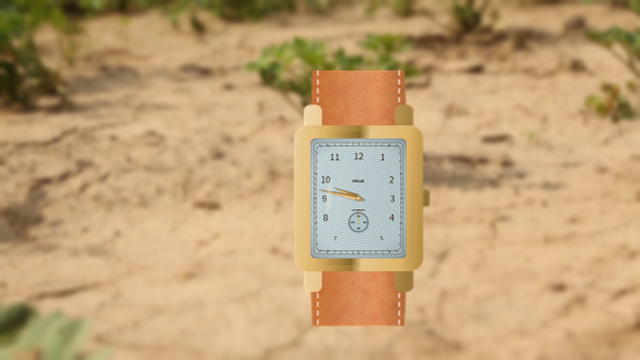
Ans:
9 h 47 min
